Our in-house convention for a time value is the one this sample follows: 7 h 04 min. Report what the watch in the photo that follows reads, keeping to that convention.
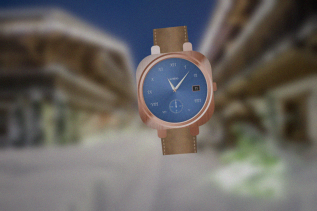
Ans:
11 h 07 min
